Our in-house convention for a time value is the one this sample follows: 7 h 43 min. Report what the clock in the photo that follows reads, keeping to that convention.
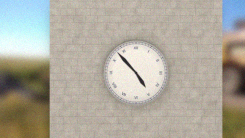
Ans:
4 h 53 min
